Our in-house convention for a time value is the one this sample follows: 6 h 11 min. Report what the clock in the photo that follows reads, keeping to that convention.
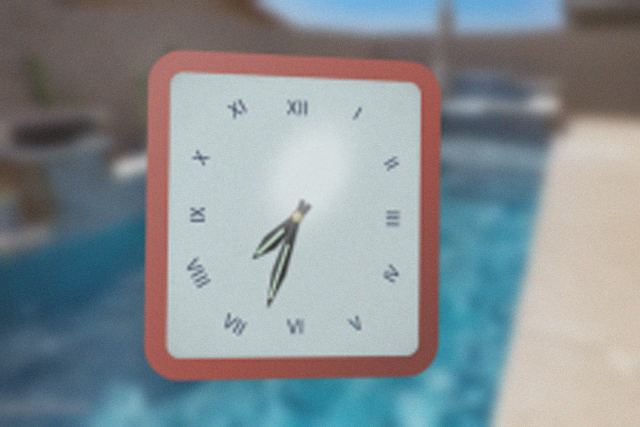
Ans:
7 h 33 min
